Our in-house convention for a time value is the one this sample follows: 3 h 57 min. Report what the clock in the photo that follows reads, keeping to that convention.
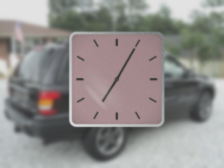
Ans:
7 h 05 min
